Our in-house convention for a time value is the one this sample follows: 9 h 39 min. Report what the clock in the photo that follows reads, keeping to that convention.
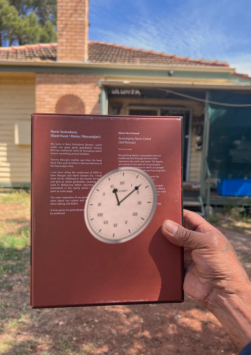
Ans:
11 h 08 min
